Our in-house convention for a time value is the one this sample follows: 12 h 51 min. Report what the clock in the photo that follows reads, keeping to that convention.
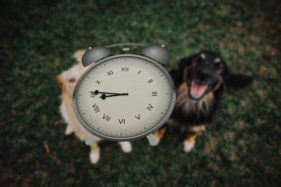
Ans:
8 h 46 min
